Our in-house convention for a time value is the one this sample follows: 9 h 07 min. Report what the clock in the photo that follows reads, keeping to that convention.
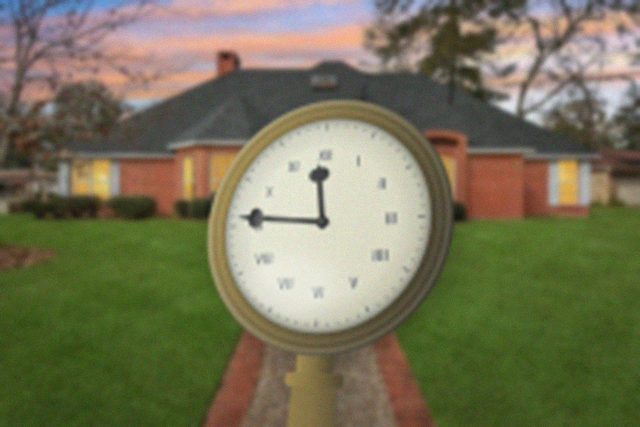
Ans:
11 h 46 min
